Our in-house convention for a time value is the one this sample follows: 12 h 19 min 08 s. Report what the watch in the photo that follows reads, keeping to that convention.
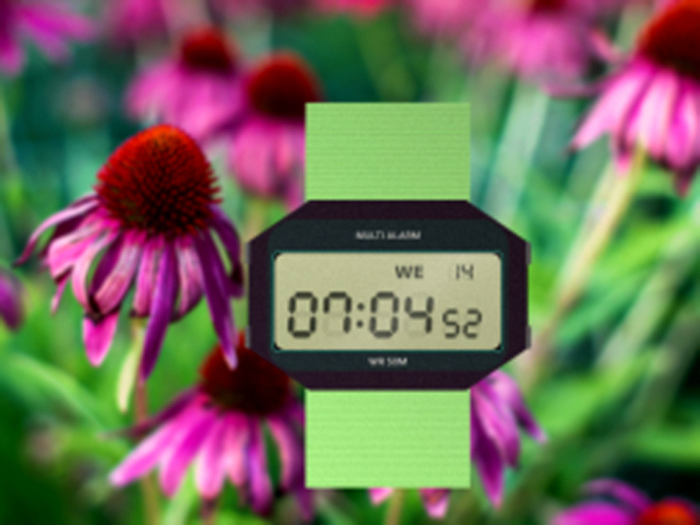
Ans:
7 h 04 min 52 s
